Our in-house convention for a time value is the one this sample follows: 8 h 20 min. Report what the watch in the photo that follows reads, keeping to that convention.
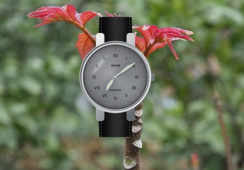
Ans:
7 h 09 min
